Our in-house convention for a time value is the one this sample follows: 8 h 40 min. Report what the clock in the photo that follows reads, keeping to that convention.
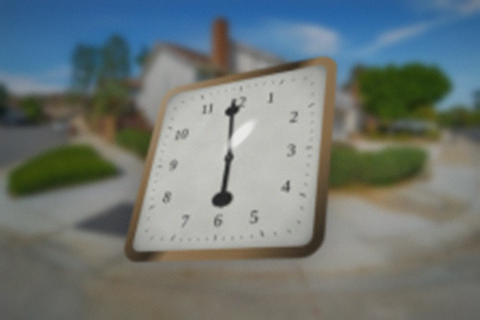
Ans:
5 h 59 min
